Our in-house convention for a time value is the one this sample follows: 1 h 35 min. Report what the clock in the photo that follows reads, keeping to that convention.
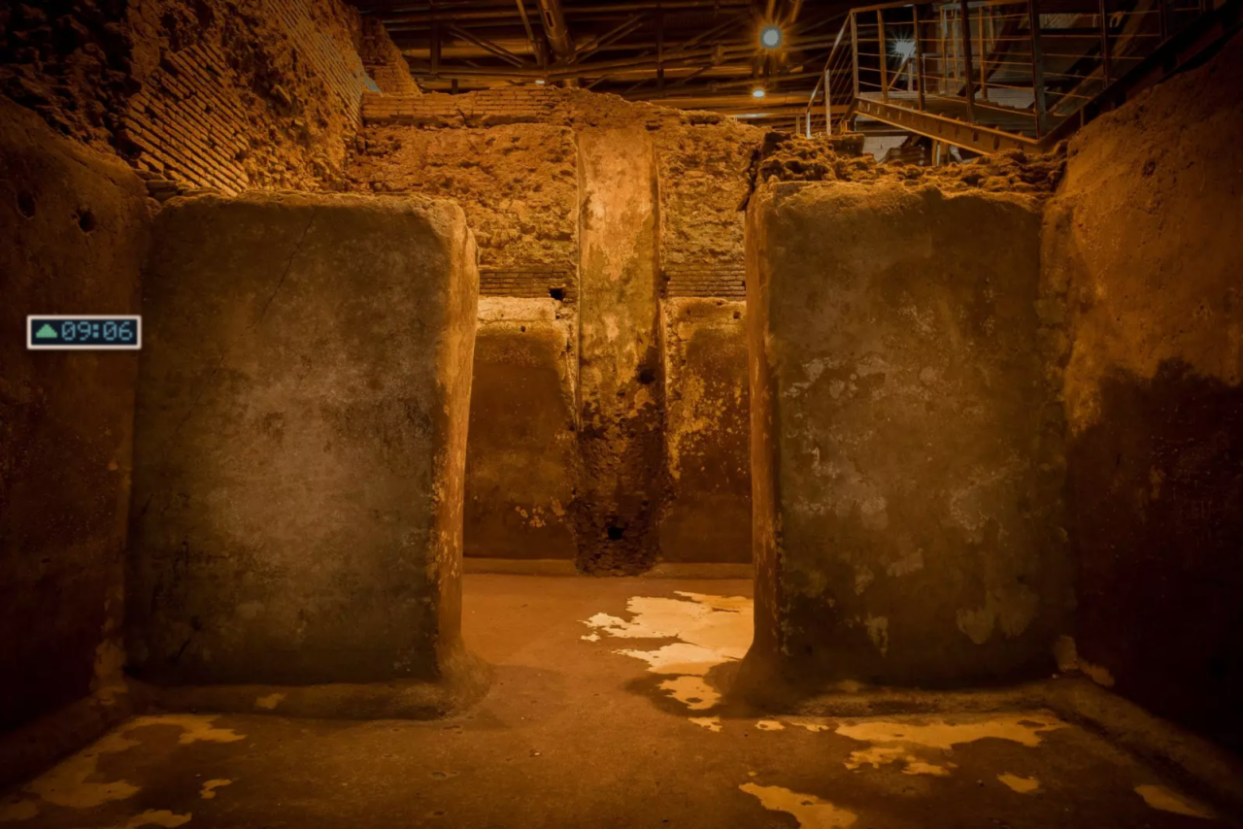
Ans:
9 h 06 min
